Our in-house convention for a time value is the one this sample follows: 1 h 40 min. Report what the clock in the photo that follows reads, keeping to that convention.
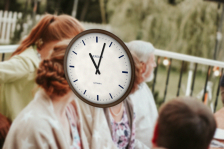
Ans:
11 h 03 min
